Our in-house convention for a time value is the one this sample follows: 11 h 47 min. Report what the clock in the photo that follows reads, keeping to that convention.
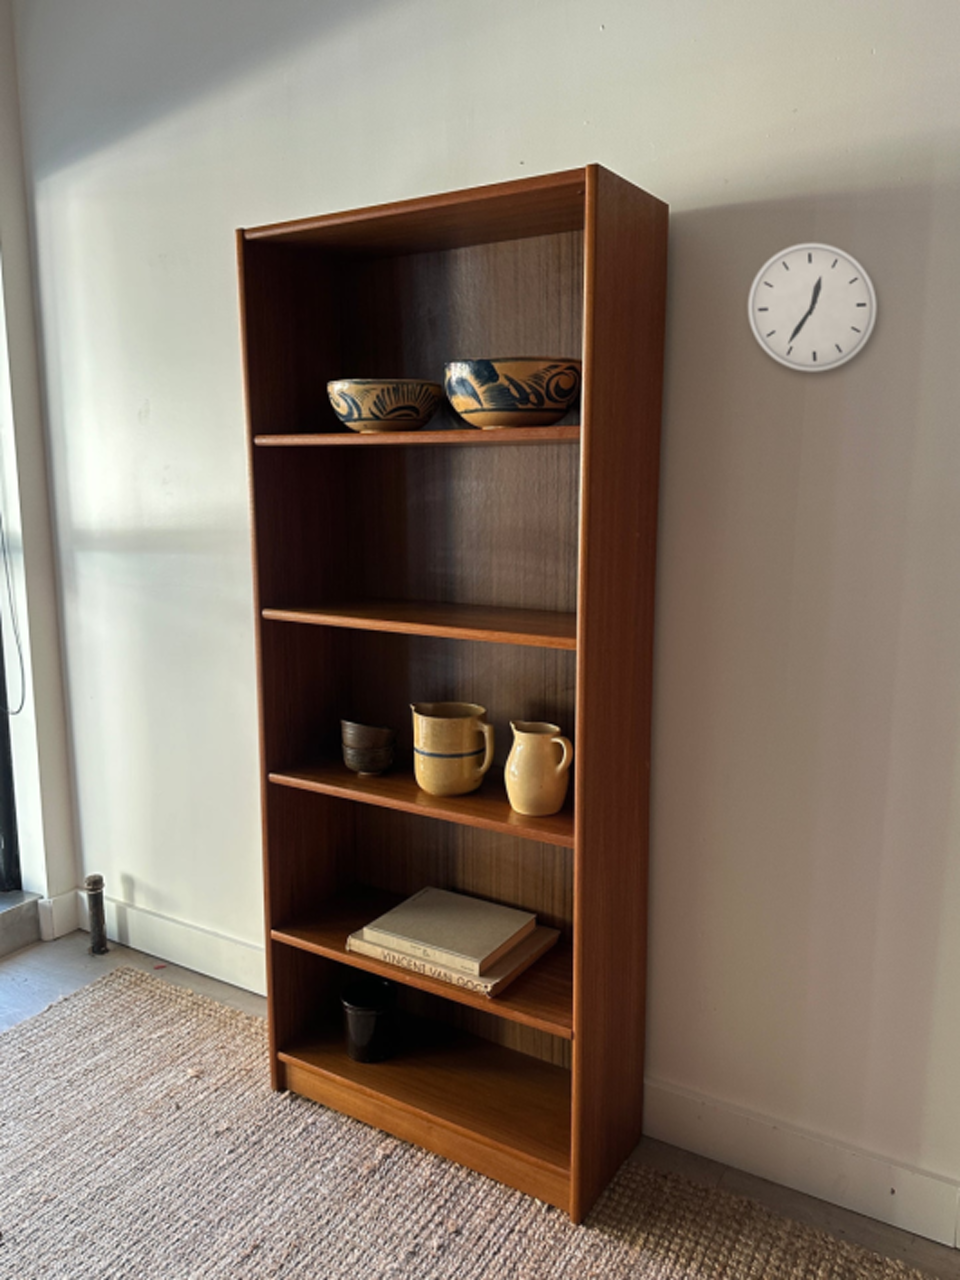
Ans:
12 h 36 min
